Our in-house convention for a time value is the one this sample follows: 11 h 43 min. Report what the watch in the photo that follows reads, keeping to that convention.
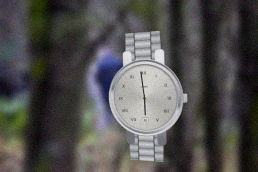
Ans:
5 h 59 min
